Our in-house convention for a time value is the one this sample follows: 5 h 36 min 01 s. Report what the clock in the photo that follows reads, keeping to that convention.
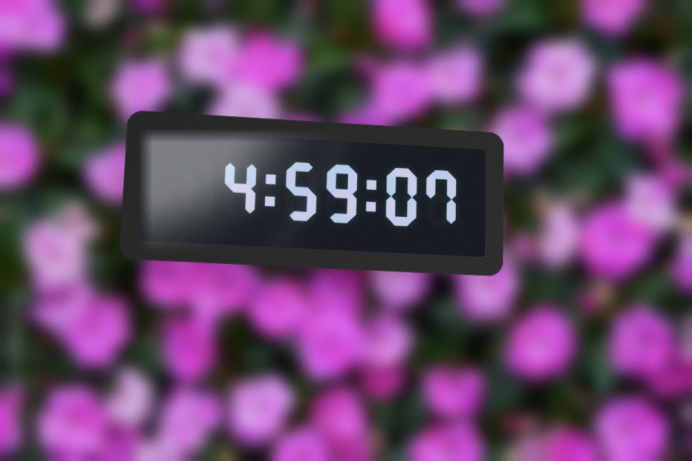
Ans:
4 h 59 min 07 s
